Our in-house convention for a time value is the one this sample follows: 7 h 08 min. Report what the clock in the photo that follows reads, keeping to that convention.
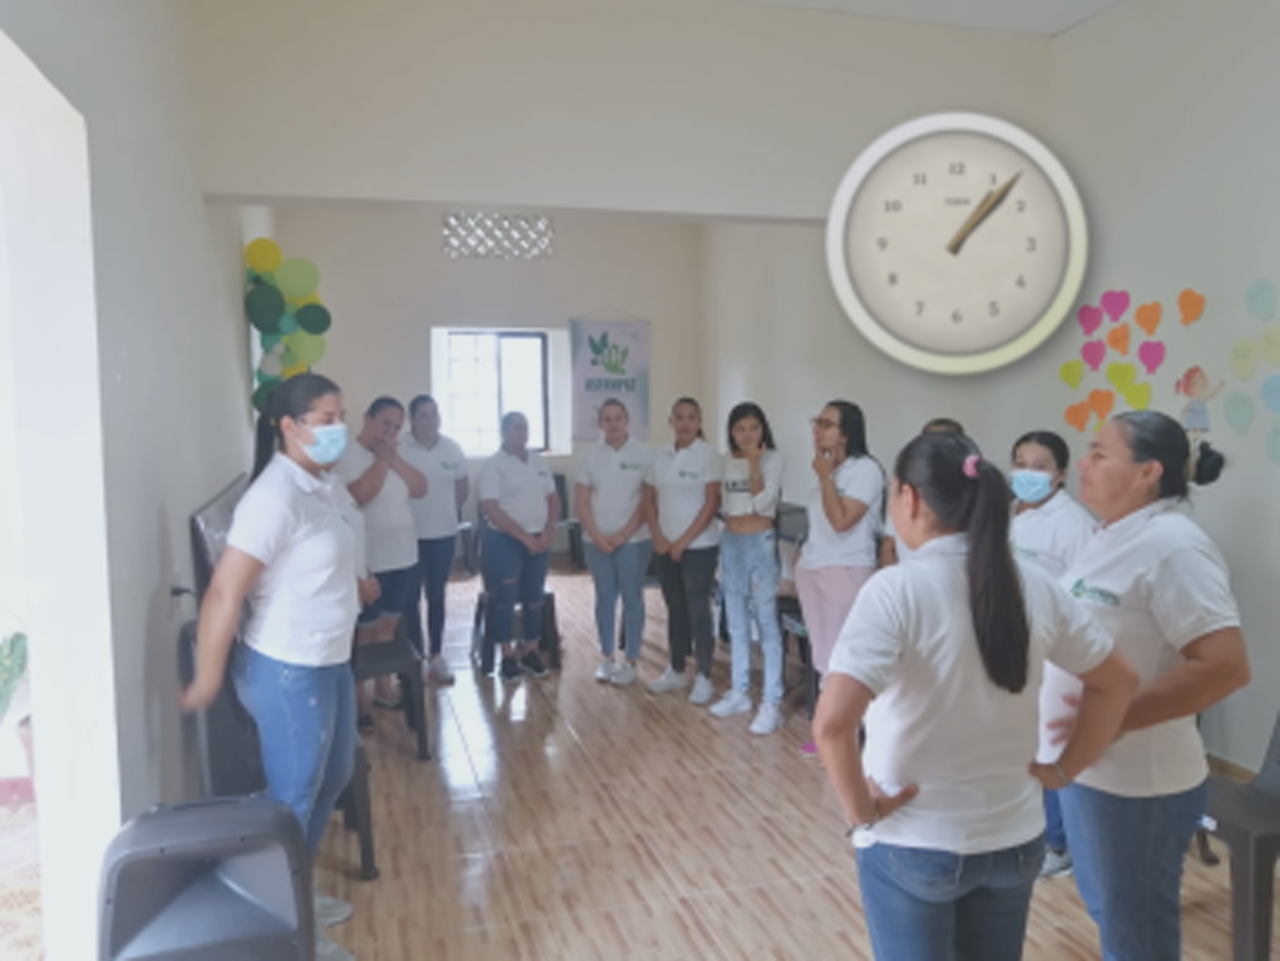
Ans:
1 h 07 min
